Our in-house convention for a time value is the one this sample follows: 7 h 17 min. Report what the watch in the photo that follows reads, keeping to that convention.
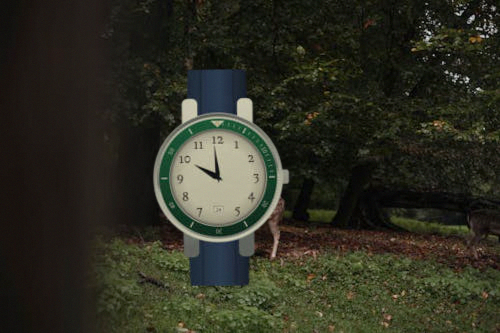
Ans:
9 h 59 min
